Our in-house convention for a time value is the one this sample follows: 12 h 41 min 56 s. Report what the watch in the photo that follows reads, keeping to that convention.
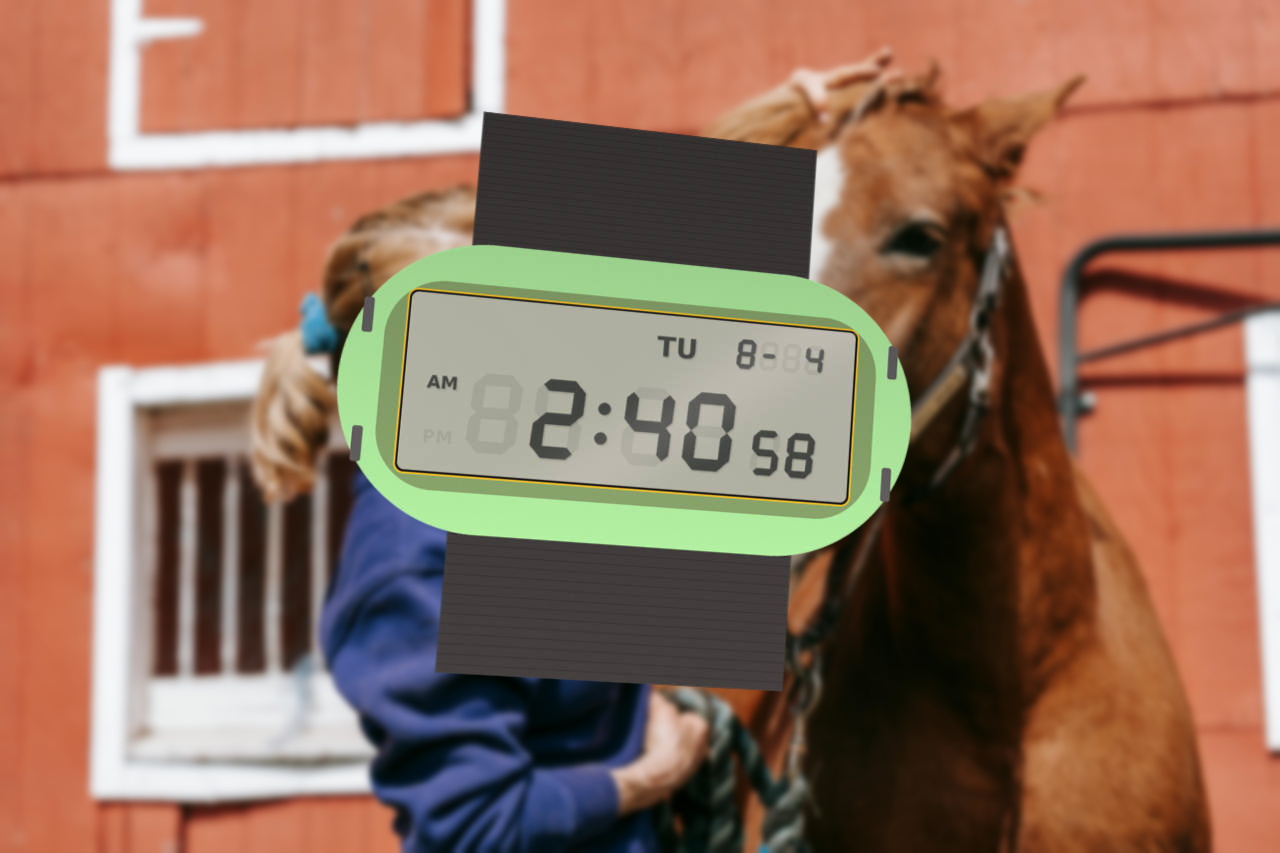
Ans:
2 h 40 min 58 s
